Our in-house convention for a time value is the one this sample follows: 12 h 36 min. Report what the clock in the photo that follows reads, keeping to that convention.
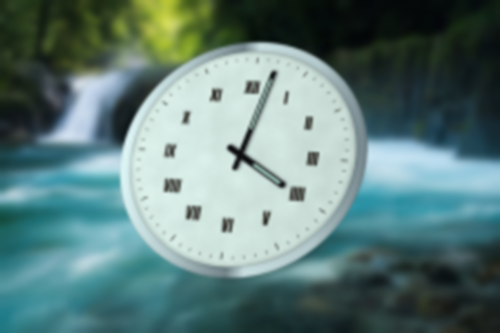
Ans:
4 h 02 min
